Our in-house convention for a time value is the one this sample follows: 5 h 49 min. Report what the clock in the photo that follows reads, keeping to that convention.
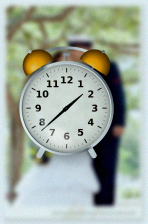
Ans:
1 h 38 min
